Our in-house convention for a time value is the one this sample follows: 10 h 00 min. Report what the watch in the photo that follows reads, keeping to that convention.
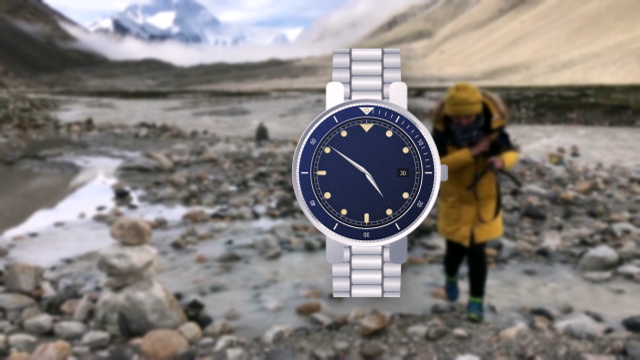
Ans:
4 h 51 min
